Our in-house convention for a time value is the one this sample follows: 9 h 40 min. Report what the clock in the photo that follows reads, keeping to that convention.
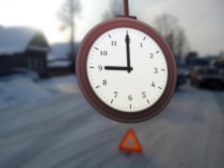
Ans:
9 h 00 min
